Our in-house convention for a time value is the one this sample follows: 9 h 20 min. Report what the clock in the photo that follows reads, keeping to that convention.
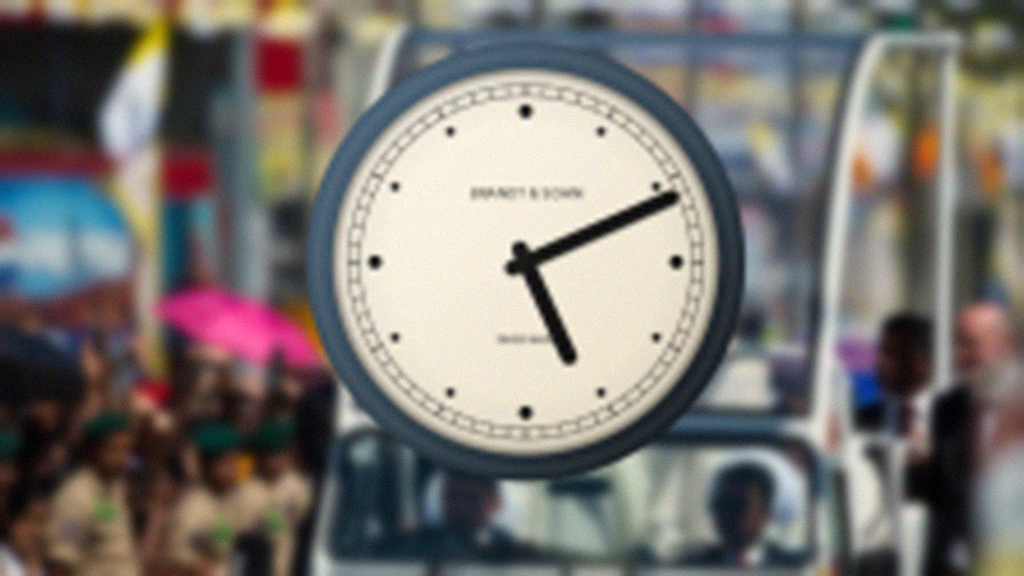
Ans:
5 h 11 min
